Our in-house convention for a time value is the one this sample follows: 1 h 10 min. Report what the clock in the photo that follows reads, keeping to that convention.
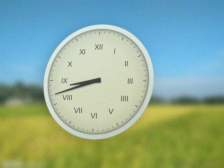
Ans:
8 h 42 min
